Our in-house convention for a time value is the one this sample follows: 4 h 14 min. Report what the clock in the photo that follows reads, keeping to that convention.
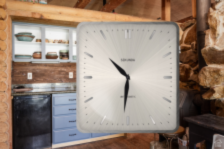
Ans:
10 h 31 min
